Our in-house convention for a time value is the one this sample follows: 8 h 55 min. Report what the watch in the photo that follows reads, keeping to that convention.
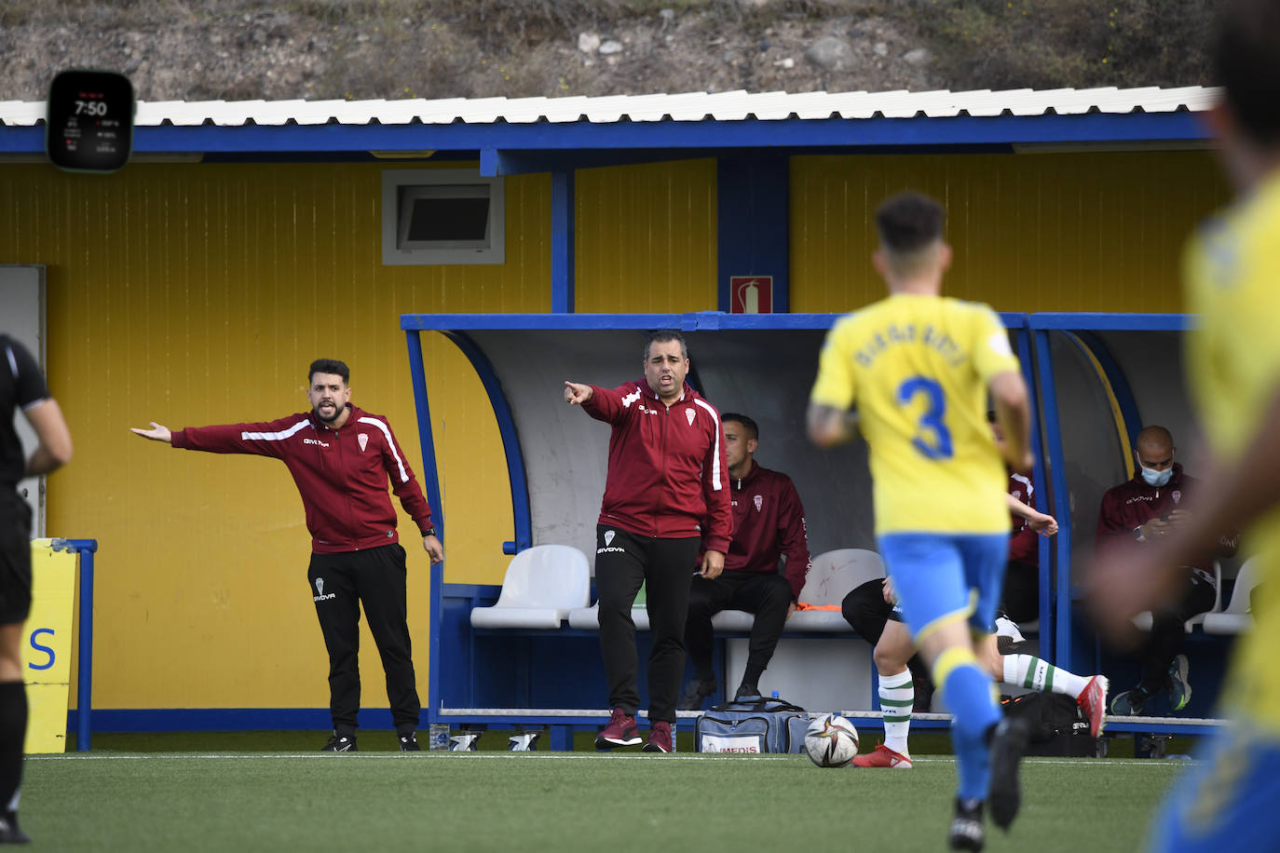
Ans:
7 h 50 min
